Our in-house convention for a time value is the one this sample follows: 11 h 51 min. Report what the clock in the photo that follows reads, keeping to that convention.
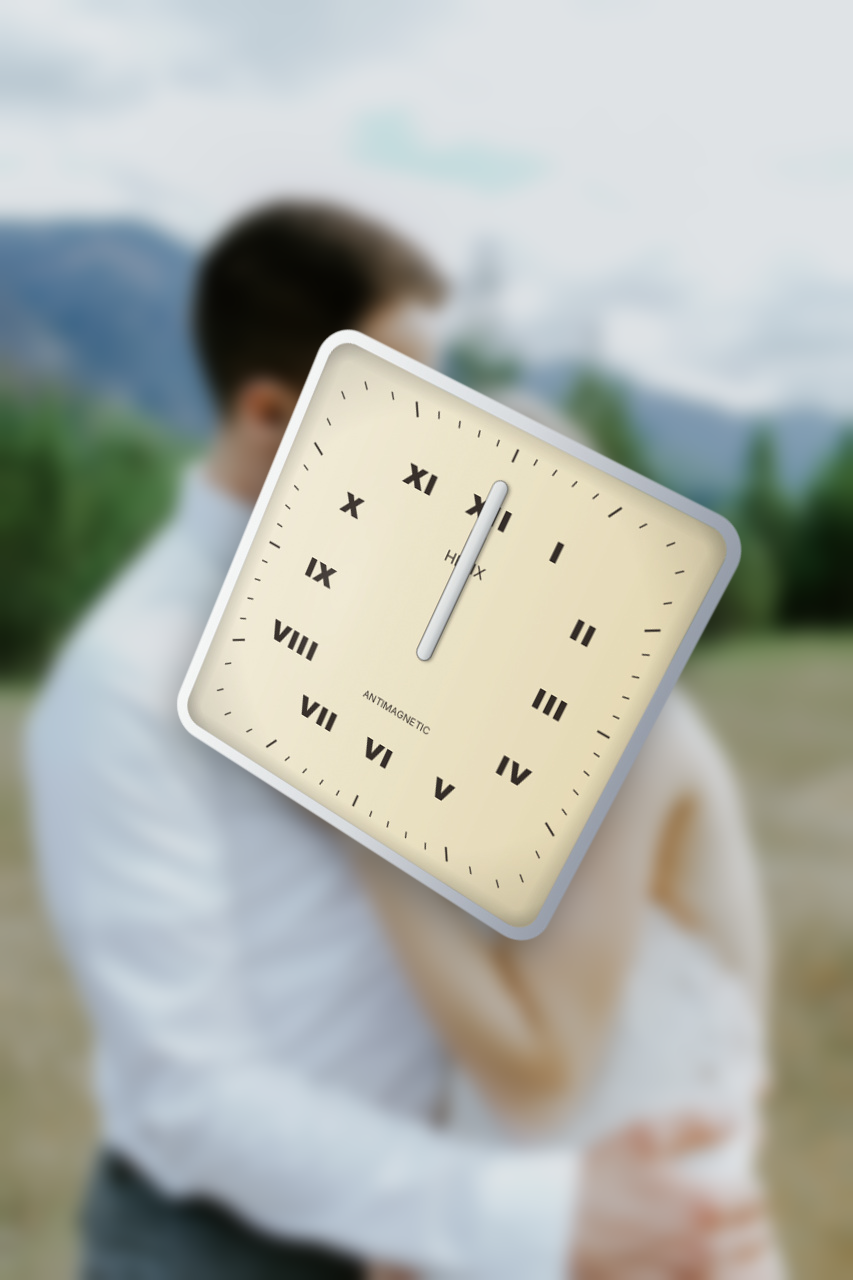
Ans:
12 h 00 min
